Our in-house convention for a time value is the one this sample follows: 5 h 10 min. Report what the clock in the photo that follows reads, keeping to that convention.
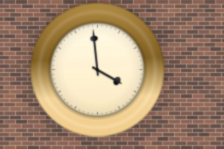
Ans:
3 h 59 min
